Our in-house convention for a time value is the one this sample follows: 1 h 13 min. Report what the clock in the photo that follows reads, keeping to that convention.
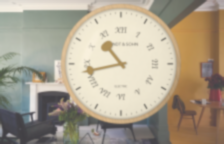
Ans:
10 h 43 min
